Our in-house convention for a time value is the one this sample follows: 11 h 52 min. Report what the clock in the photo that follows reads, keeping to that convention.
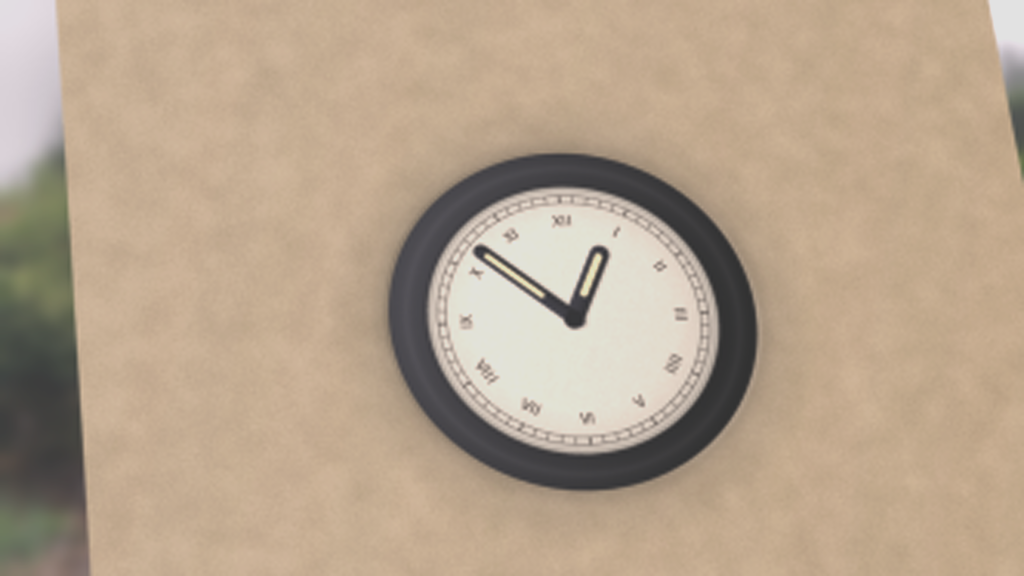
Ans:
12 h 52 min
